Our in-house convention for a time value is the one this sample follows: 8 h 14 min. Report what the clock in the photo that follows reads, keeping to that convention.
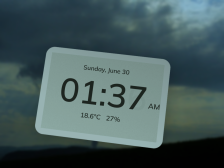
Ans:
1 h 37 min
